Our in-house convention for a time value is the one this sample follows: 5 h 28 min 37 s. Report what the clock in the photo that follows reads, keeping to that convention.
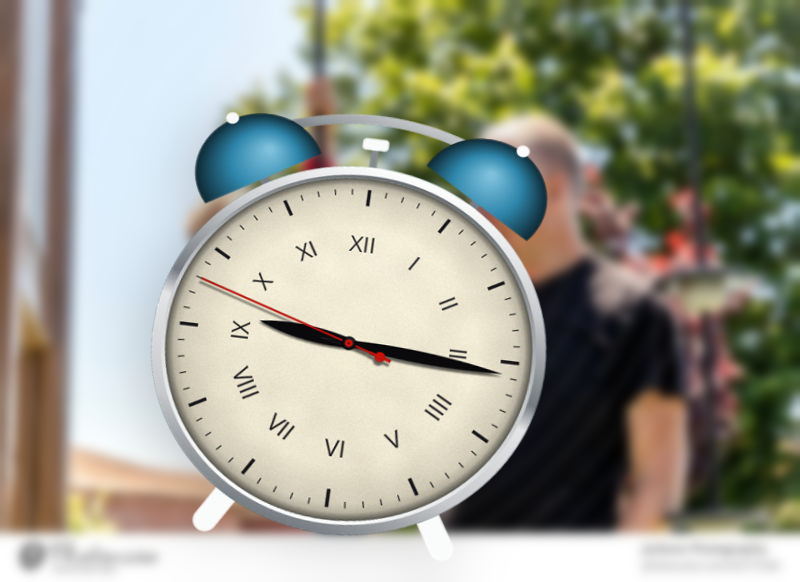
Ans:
9 h 15 min 48 s
